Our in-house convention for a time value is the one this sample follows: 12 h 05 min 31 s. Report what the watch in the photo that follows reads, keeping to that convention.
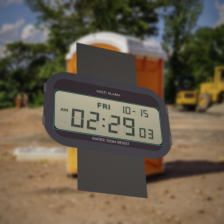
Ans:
2 h 29 min 03 s
